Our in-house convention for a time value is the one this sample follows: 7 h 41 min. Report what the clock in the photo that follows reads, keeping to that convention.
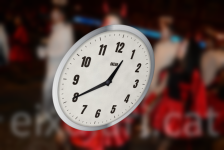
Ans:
12 h 40 min
